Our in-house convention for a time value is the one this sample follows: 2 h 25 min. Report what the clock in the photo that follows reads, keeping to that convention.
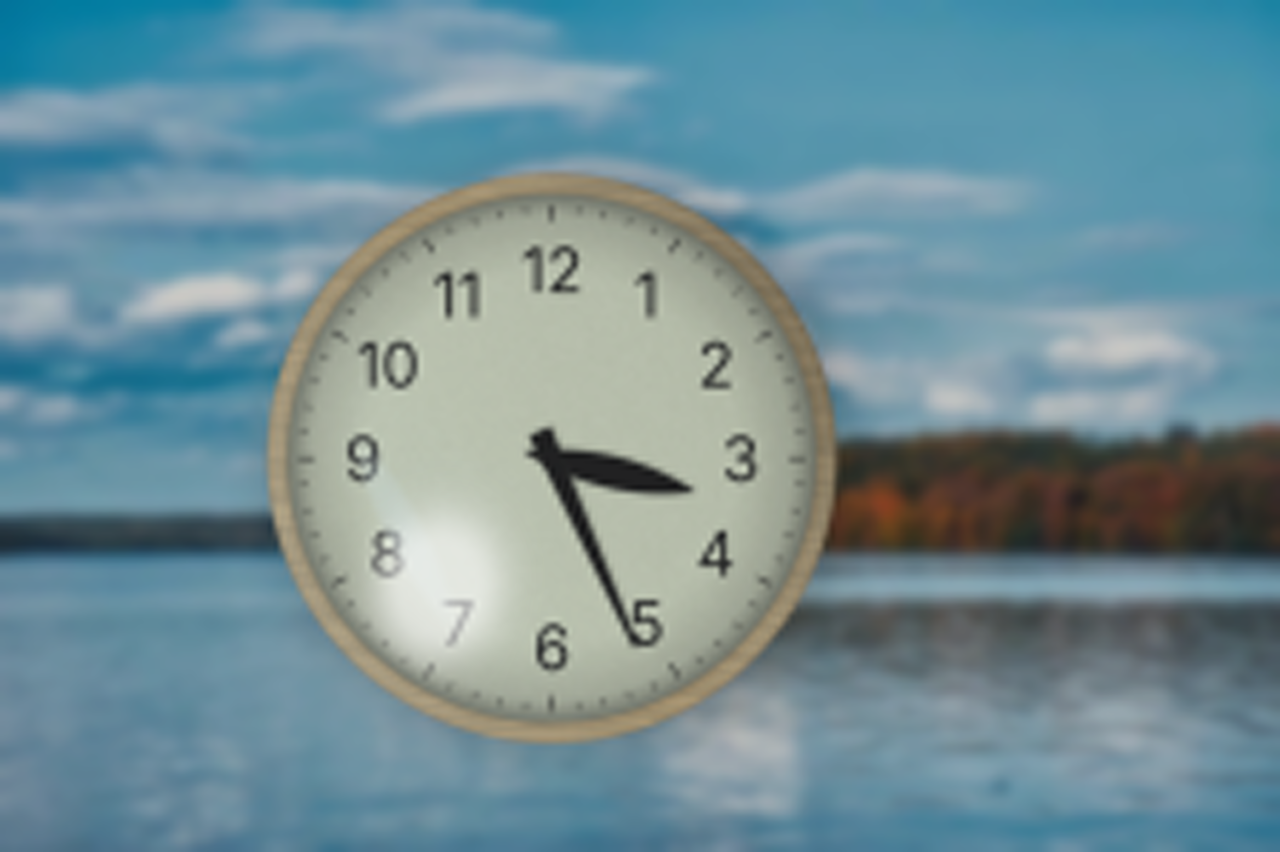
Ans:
3 h 26 min
